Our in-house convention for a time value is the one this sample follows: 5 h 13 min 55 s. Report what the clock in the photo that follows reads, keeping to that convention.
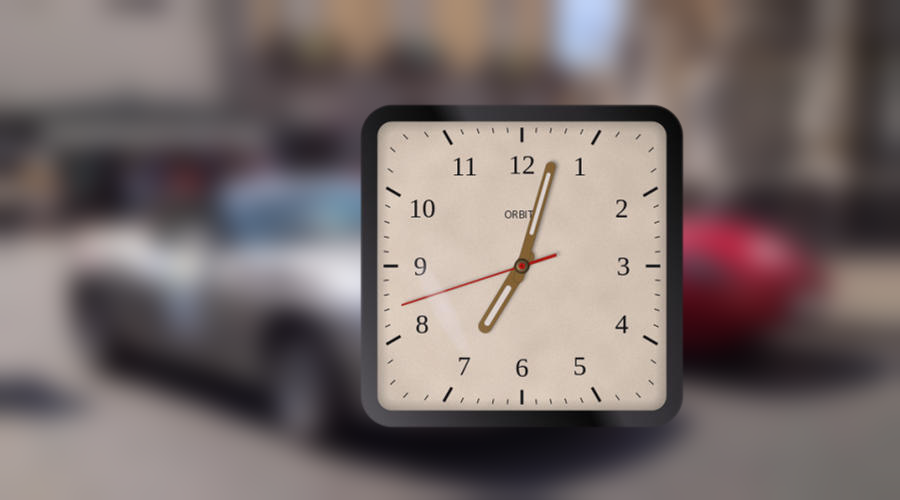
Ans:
7 h 02 min 42 s
